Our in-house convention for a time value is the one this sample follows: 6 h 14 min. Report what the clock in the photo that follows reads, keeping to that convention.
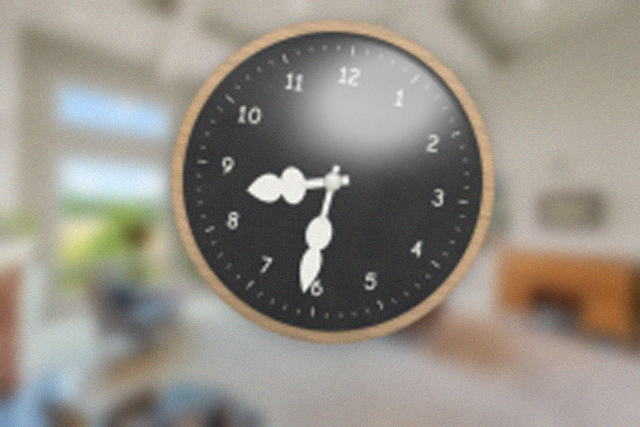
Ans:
8 h 31 min
